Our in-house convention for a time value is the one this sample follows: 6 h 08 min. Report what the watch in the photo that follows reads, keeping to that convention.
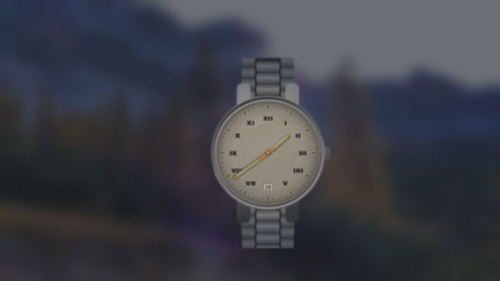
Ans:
1 h 39 min
